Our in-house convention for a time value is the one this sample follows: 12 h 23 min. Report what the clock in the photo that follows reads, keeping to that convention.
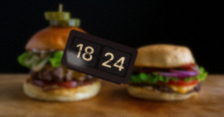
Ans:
18 h 24 min
